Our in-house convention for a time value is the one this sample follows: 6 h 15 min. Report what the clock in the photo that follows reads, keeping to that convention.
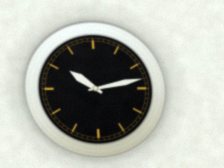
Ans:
10 h 13 min
